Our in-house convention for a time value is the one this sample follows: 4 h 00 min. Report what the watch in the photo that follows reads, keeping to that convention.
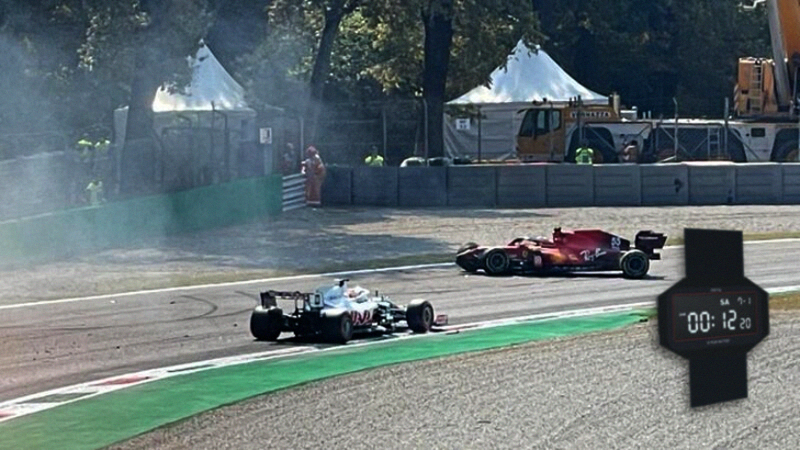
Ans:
0 h 12 min
